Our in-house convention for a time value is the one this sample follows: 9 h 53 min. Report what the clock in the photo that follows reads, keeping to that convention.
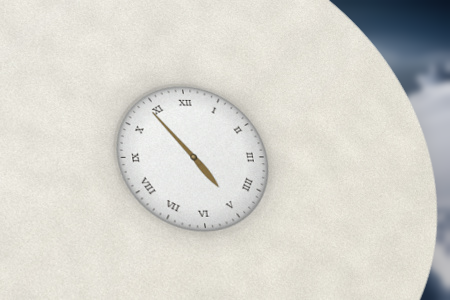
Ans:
4 h 54 min
